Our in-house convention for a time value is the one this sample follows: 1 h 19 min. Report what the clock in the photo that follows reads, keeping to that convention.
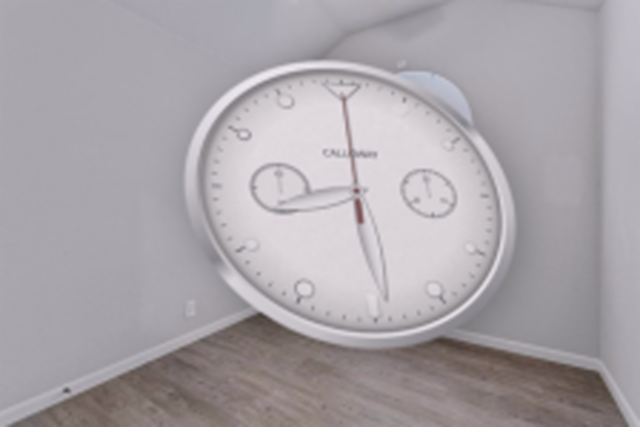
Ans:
8 h 29 min
